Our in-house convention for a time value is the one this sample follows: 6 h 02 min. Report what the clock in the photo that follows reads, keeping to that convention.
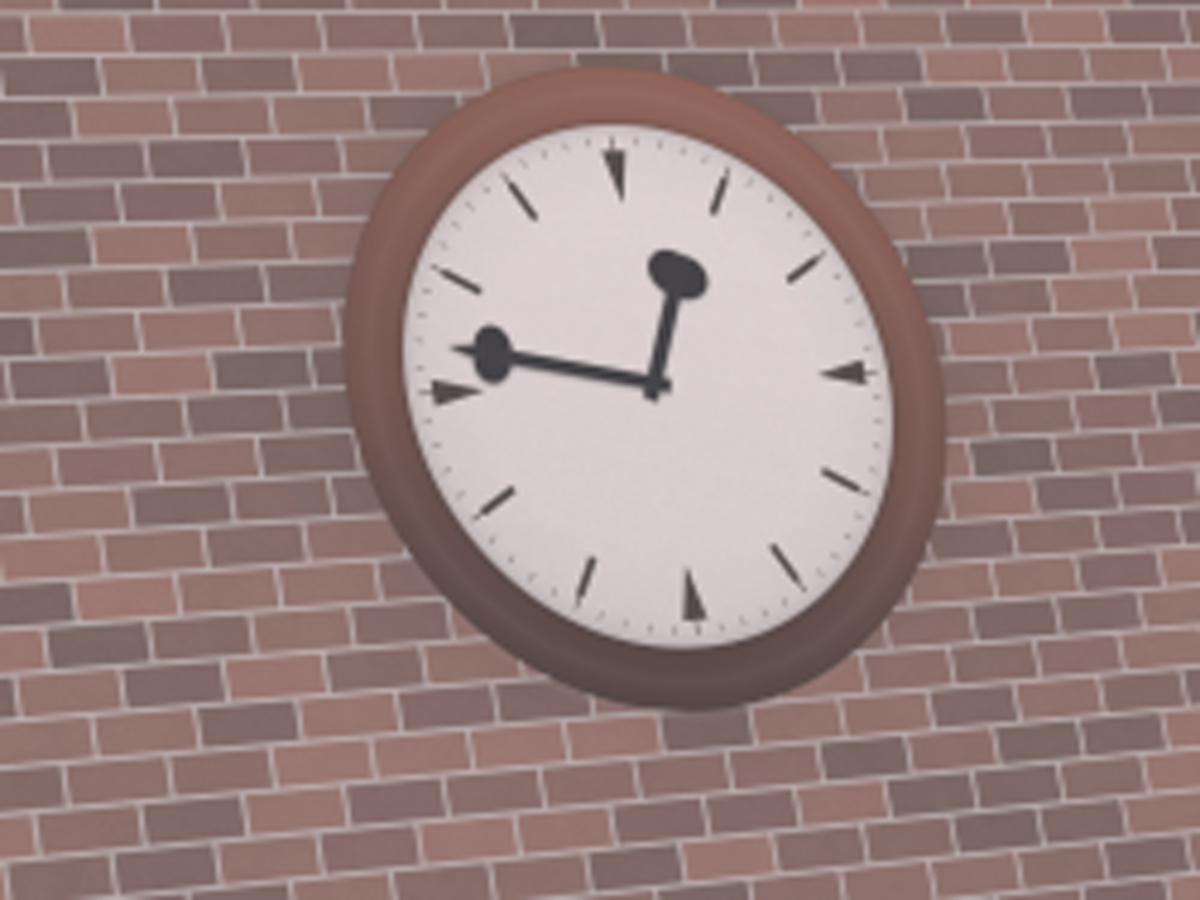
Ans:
12 h 47 min
